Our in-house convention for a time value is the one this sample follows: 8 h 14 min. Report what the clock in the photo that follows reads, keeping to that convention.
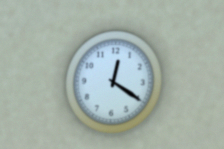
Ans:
12 h 20 min
